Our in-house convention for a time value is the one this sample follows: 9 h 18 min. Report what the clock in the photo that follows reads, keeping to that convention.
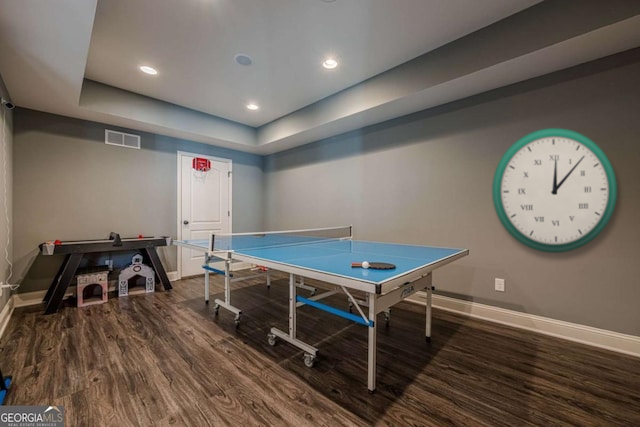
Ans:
12 h 07 min
